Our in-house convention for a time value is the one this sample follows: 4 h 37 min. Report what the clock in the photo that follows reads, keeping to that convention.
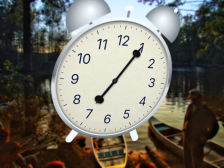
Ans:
7 h 05 min
